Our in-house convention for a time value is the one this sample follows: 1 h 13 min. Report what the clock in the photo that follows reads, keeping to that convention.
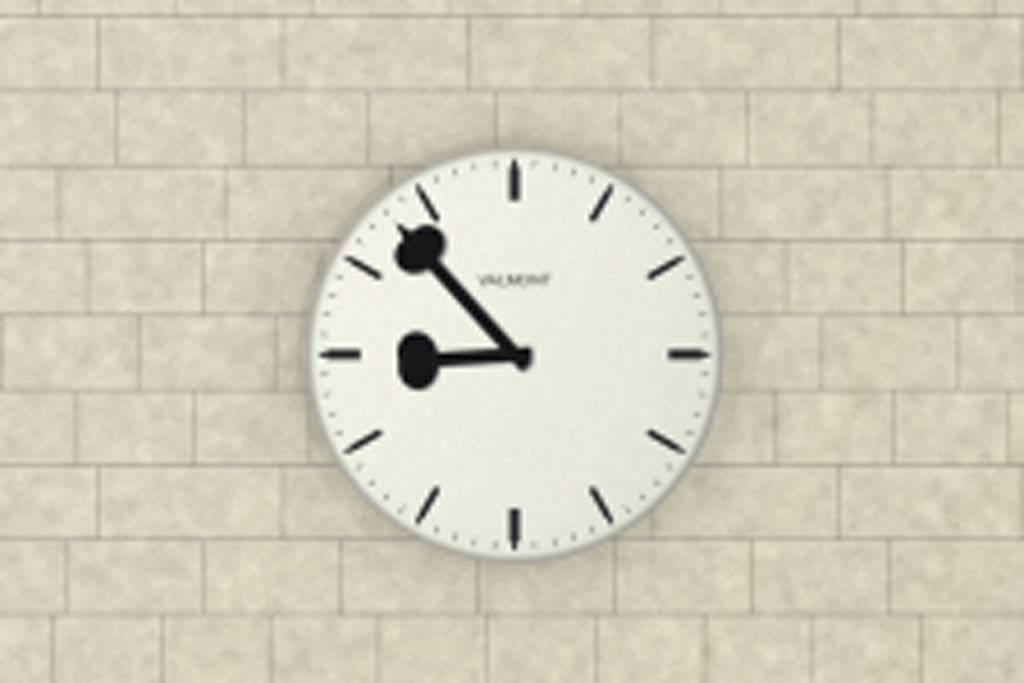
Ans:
8 h 53 min
